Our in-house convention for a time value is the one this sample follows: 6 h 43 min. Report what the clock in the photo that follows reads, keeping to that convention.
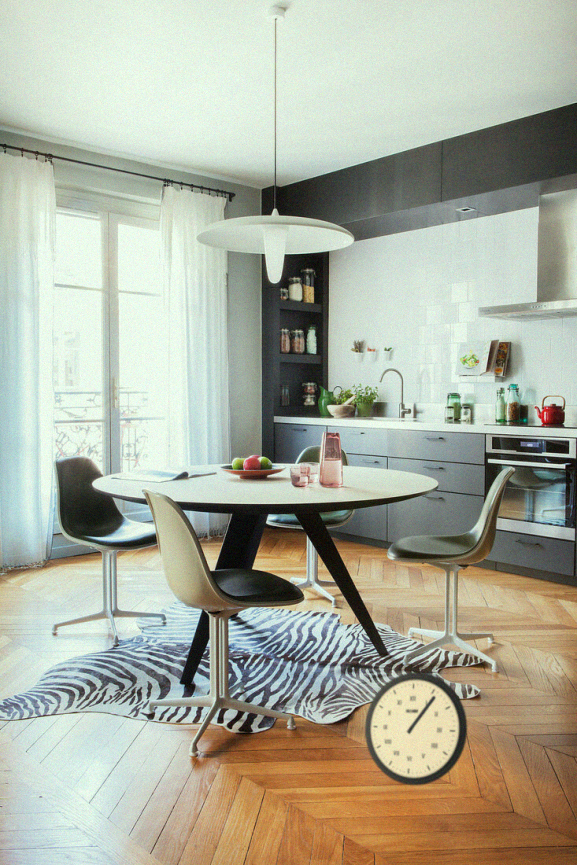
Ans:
1 h 06 min
